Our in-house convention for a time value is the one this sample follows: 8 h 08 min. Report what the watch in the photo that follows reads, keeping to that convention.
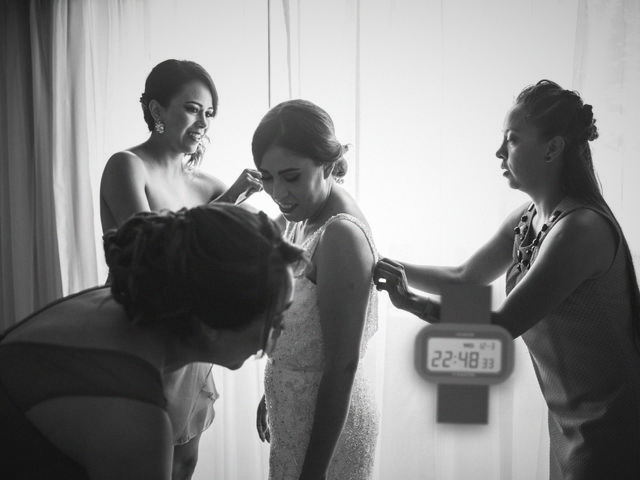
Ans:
22 h 48 min
